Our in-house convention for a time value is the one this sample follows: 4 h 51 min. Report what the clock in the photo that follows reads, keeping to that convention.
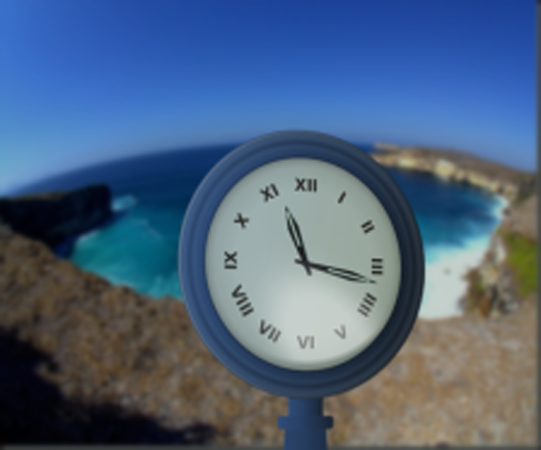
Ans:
11 h 17 min
